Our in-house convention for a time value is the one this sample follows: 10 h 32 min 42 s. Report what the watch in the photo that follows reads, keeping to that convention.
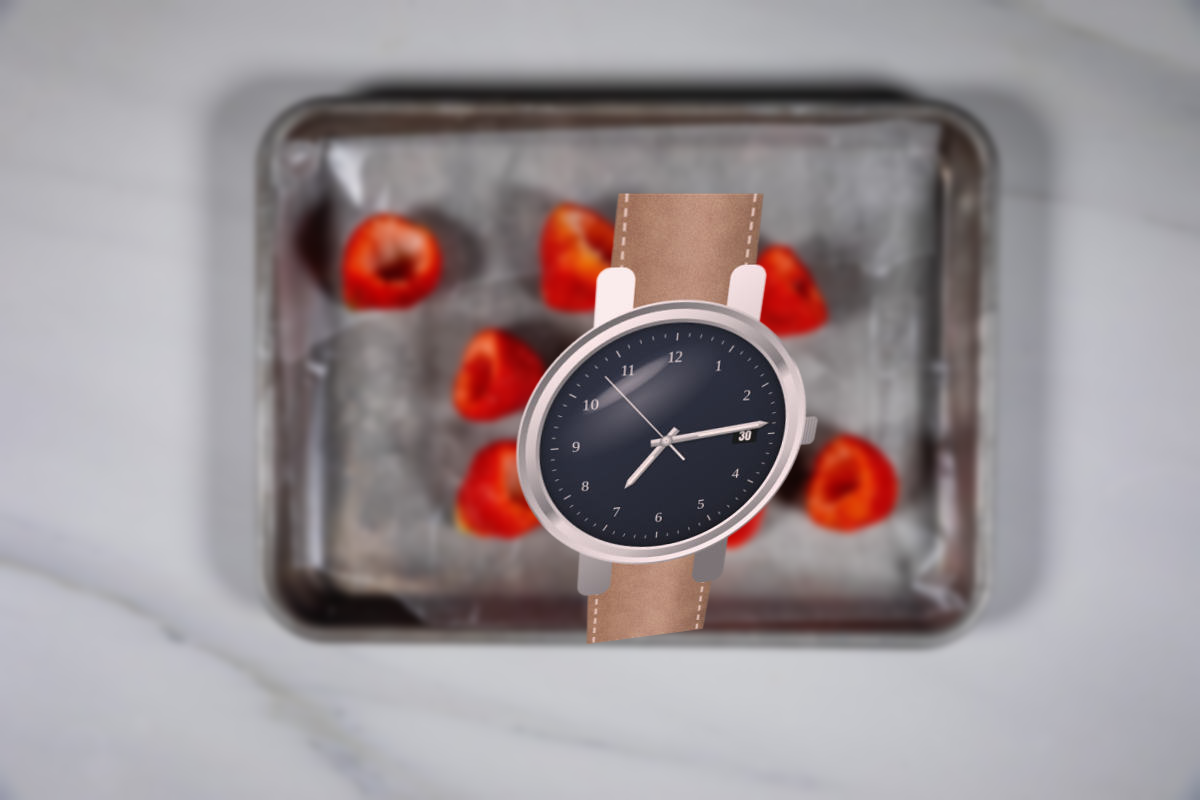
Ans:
7 h 13 min 53 s
